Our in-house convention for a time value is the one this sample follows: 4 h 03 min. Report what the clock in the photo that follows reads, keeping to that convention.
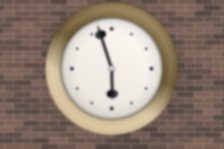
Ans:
5 h 57 min
